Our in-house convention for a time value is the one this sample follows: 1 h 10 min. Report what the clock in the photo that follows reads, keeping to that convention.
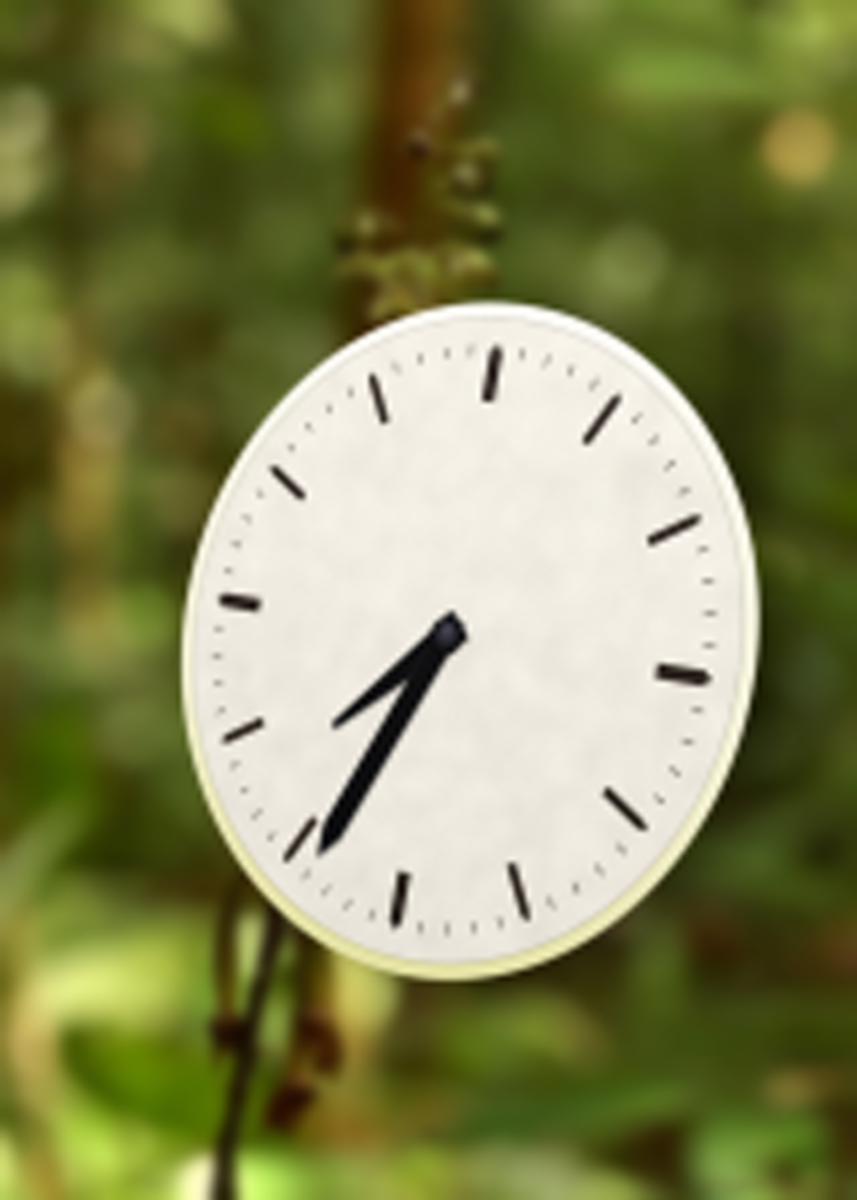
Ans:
7 h 34 min
